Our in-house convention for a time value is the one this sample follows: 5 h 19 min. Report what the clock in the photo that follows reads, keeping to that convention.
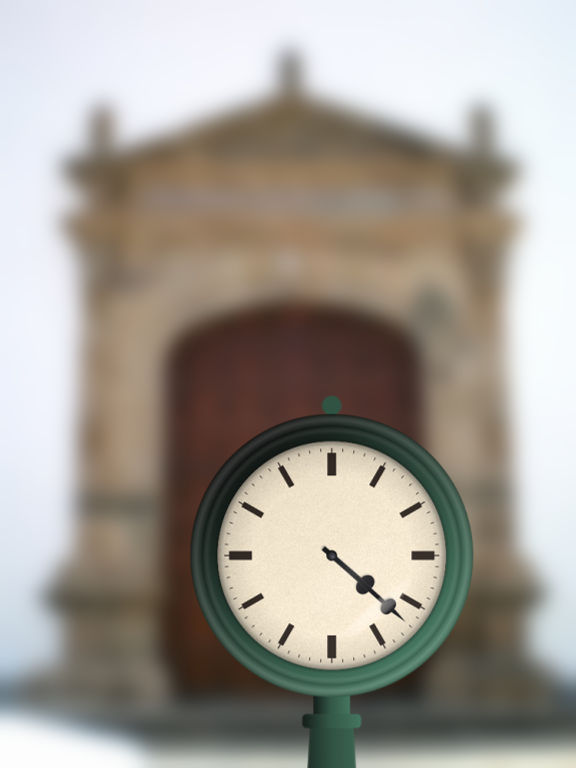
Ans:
4 h 22 min
